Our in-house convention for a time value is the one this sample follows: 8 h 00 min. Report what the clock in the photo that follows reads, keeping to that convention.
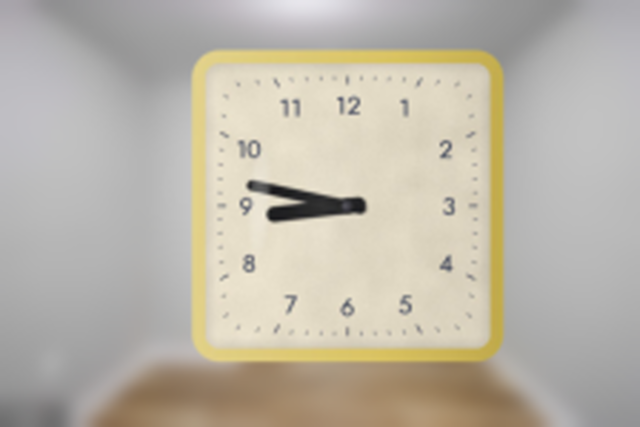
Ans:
8 h 47 min
